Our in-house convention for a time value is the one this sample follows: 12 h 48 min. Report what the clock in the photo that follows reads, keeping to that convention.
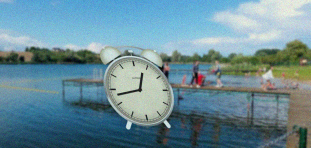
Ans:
12 h 43 min
